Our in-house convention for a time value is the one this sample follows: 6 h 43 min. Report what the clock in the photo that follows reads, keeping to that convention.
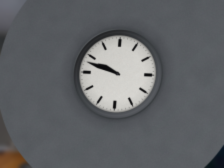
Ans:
9 h 48 min
